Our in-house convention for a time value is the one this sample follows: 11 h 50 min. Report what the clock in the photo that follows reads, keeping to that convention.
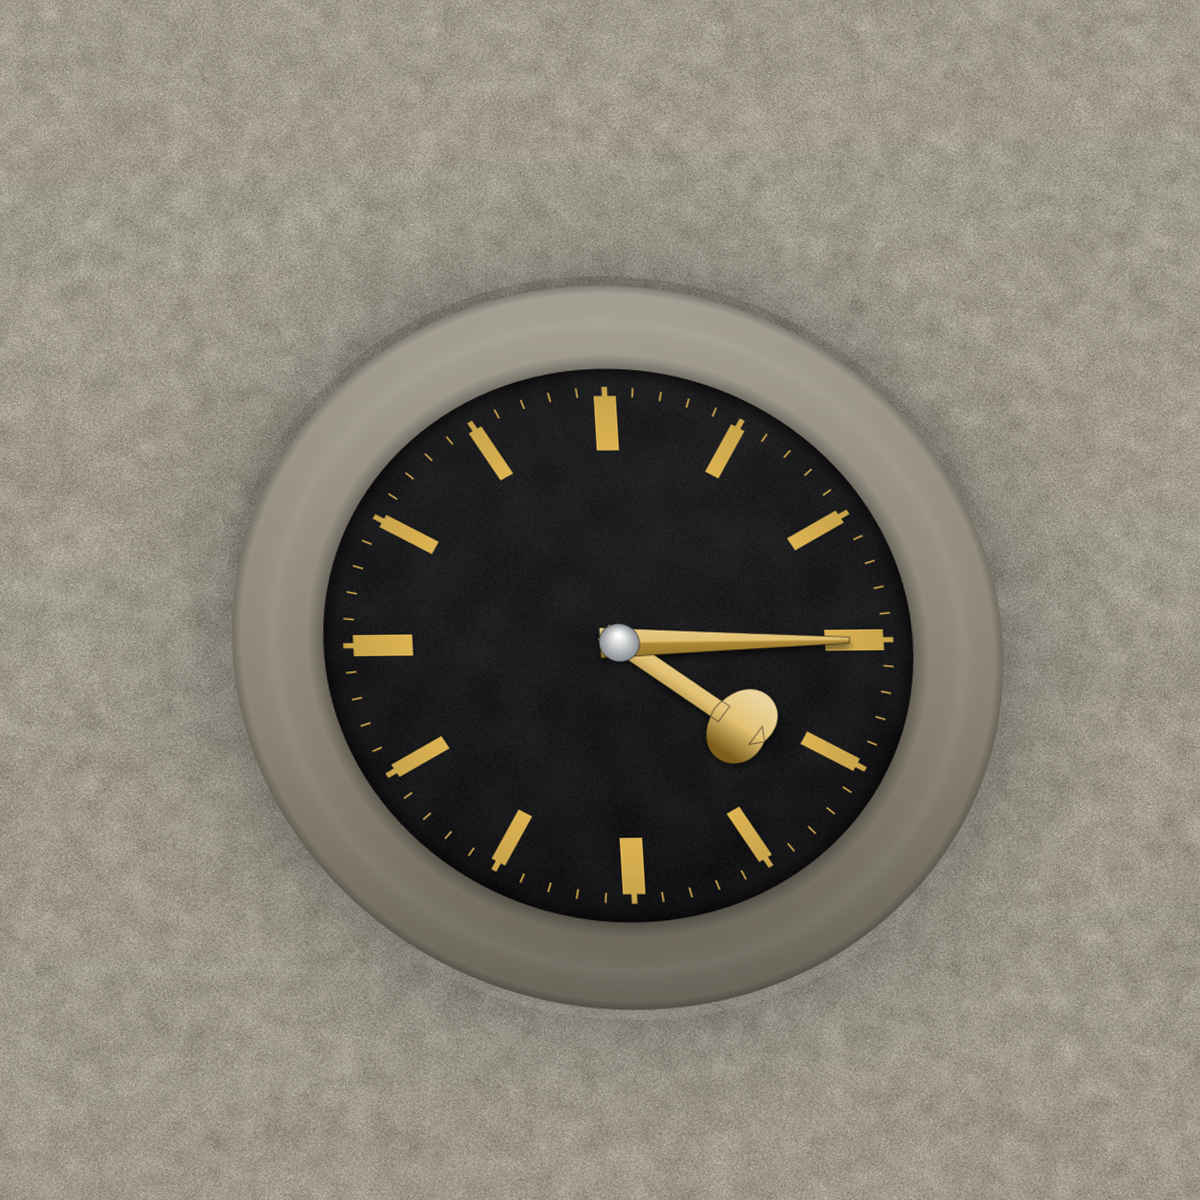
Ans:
4 h 15 min
